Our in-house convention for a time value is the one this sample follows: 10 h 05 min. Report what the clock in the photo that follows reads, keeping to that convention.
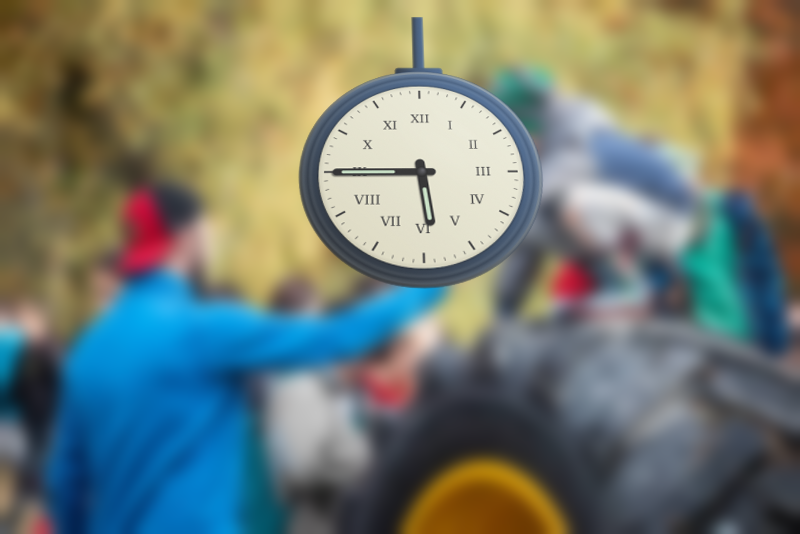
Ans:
5 h 45 min
